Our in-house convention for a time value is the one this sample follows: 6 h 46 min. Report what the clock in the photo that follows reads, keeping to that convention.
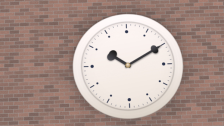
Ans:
10 h 10 min
